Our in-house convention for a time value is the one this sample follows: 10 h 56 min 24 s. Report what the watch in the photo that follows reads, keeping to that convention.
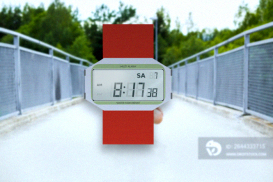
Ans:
8 h 17 min 38 s
